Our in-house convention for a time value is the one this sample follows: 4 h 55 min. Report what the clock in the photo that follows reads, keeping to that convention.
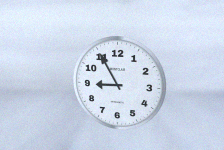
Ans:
8 h 55 min
